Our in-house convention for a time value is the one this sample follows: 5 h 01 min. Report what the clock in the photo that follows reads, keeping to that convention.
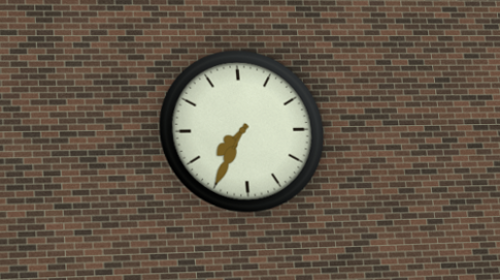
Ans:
7 h 35 min
